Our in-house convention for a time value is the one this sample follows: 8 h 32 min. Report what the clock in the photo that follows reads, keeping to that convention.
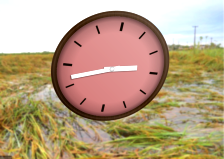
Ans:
2 h 42 min
